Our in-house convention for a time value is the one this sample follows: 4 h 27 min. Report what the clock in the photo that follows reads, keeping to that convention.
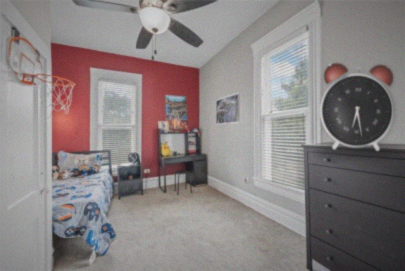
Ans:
6 h 28 min
